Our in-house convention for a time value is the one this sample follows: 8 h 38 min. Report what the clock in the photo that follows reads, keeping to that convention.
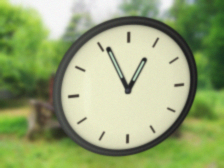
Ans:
12 h 56 min
